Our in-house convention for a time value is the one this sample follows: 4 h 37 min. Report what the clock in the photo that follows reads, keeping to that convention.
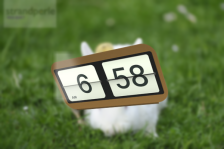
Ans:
6 h 58 min
